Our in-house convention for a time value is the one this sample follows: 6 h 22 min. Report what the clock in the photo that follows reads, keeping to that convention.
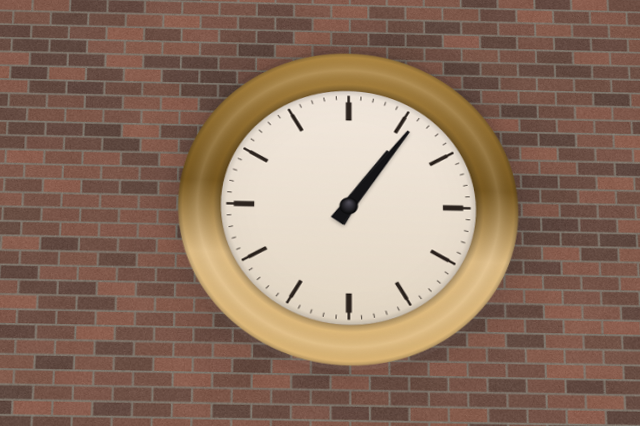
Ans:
1 h 06 min
